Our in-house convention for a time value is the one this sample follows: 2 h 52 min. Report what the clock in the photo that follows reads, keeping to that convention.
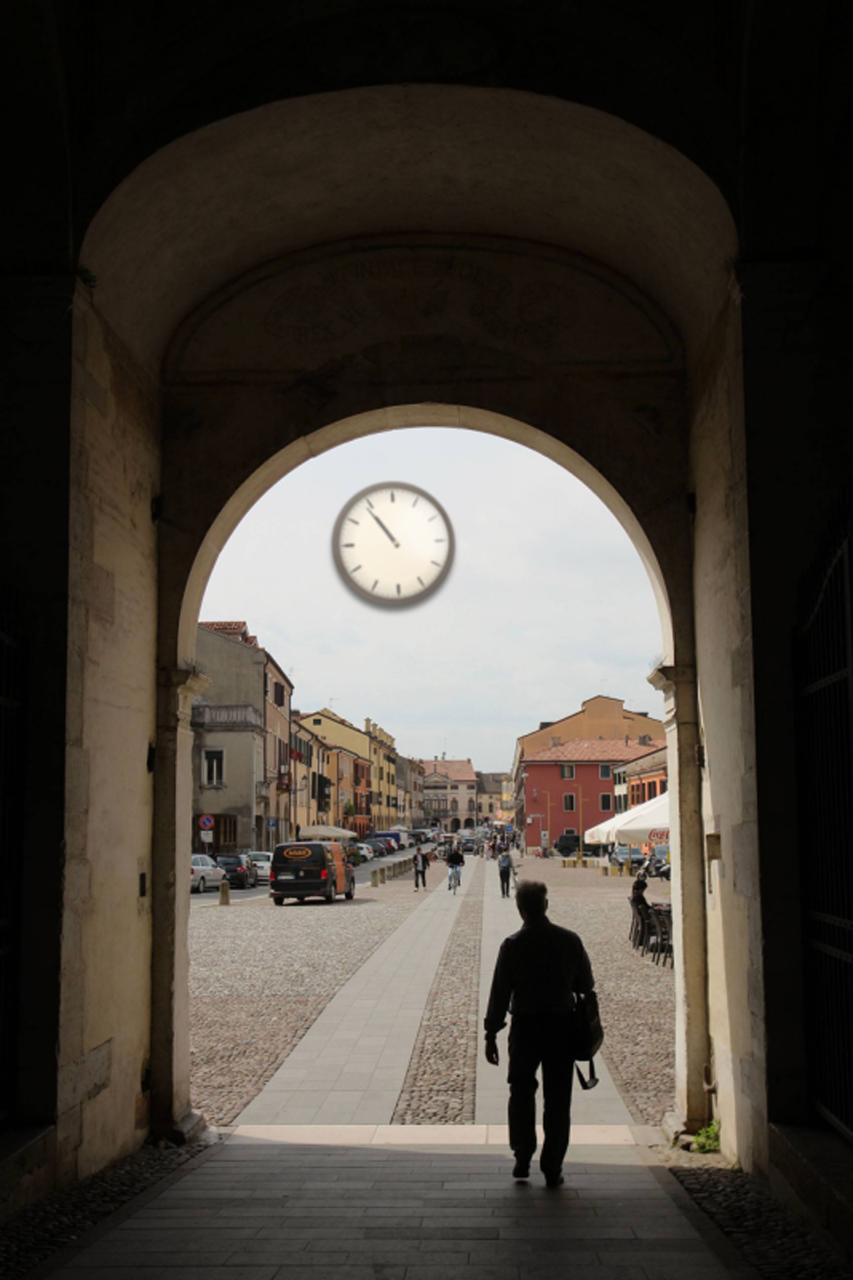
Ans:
10 h 54 min
